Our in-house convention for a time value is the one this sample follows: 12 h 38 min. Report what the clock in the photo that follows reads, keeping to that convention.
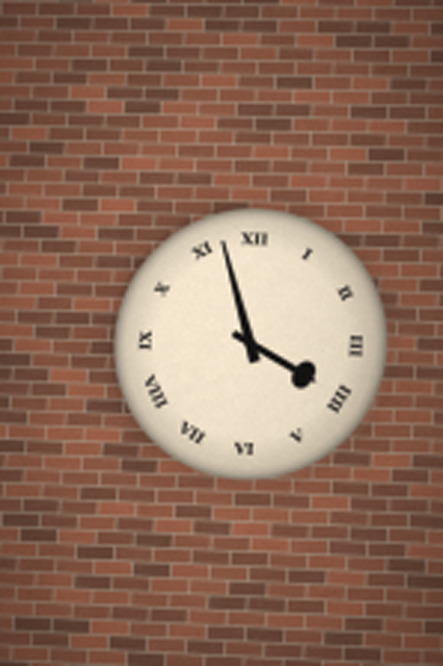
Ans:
3 h 57 min
